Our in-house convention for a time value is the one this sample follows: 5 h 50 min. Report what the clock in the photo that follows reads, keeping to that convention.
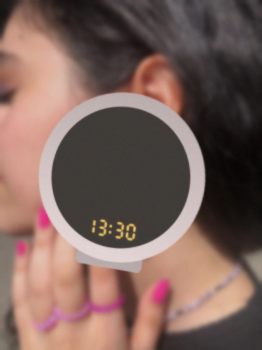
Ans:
13 h 30 min
